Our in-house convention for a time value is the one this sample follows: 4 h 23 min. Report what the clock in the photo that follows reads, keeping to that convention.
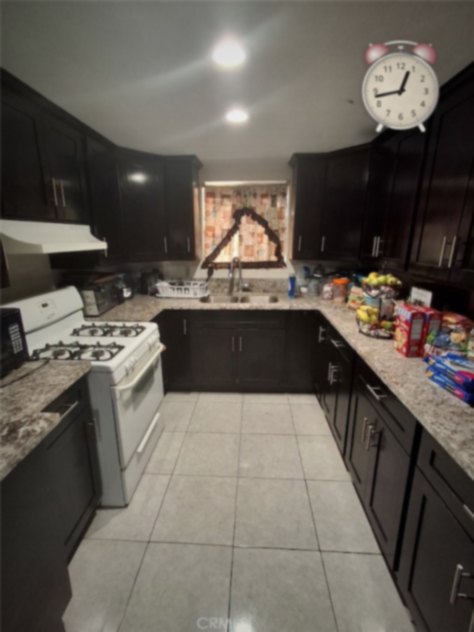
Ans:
12 h 43 min
